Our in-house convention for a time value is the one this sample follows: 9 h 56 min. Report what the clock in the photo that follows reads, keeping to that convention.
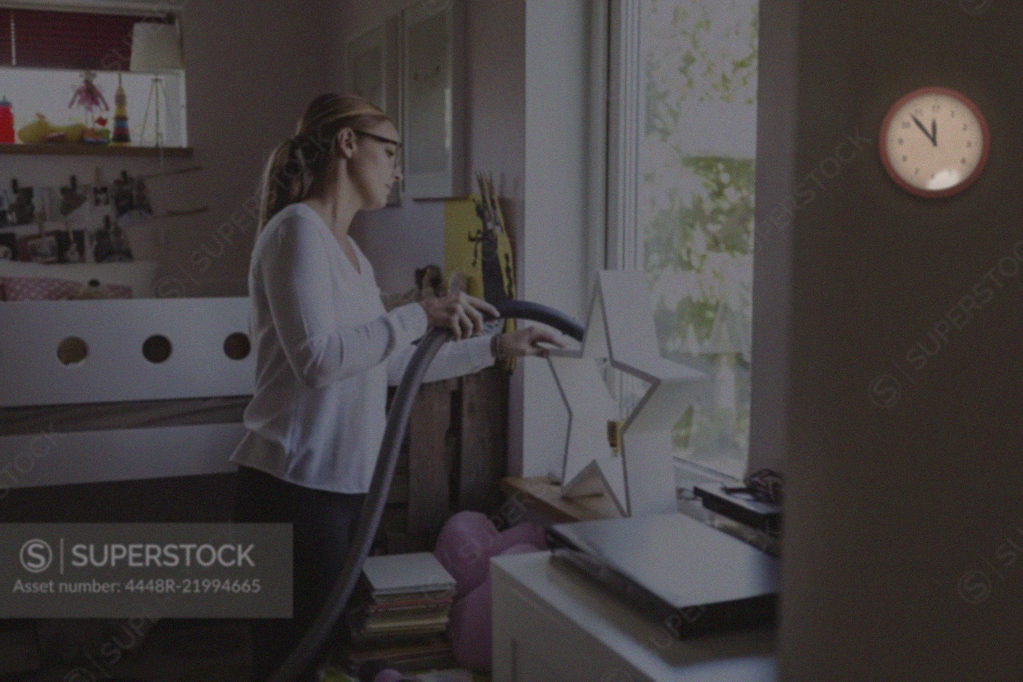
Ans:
11 h 53 min
